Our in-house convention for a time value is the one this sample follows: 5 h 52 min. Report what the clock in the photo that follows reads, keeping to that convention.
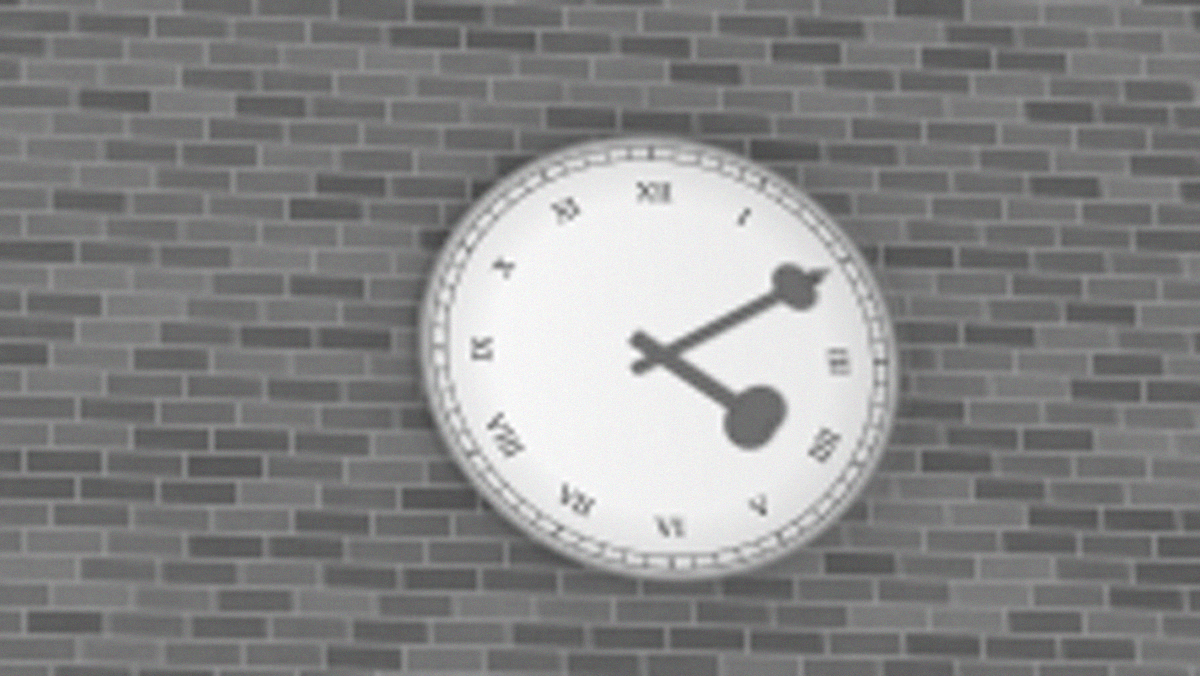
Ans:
4 h 10 min
